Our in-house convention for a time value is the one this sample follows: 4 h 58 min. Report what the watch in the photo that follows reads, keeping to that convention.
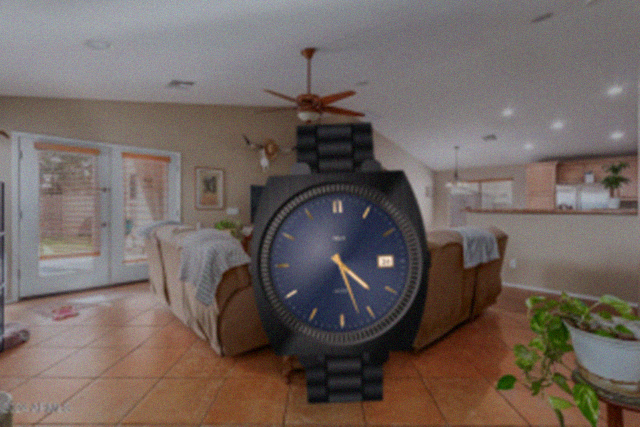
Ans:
4 h 27 min
